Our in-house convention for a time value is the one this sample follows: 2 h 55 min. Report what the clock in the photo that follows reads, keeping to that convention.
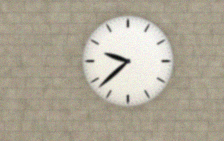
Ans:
9 h 38 min
